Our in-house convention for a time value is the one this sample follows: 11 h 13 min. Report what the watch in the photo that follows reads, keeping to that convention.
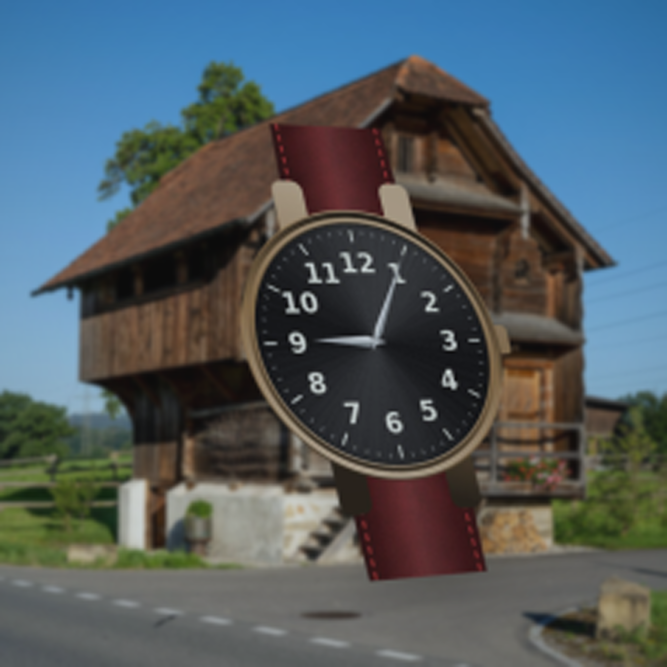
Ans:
9 h 05 min
